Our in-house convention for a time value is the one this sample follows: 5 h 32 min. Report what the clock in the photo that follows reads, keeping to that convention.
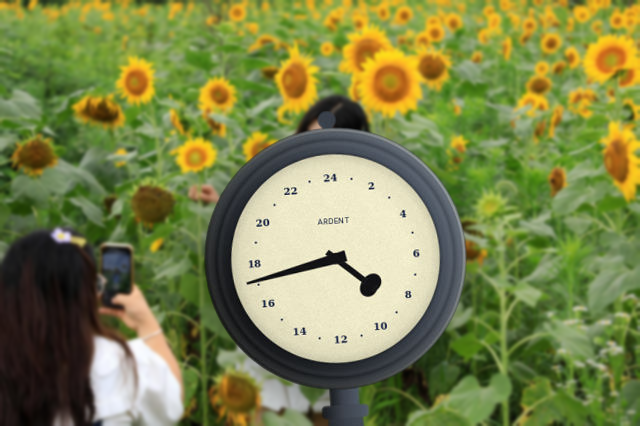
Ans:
8 h 43 min
